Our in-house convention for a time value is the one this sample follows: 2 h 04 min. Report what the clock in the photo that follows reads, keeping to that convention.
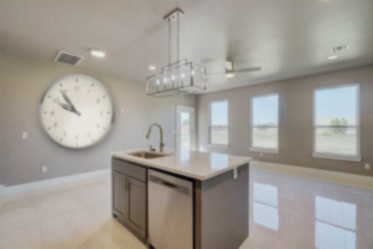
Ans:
9 h 54 min
